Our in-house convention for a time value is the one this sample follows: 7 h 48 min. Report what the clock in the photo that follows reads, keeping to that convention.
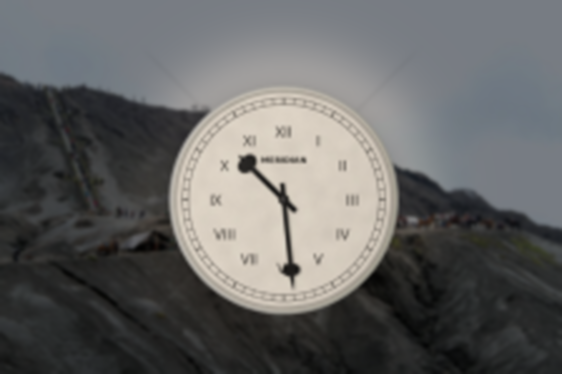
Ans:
10 h 29 min
